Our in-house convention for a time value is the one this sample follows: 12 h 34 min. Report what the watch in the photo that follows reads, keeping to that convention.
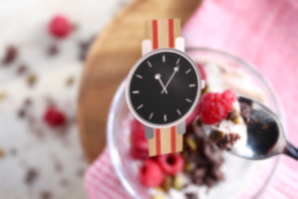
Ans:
11 h 06 min
